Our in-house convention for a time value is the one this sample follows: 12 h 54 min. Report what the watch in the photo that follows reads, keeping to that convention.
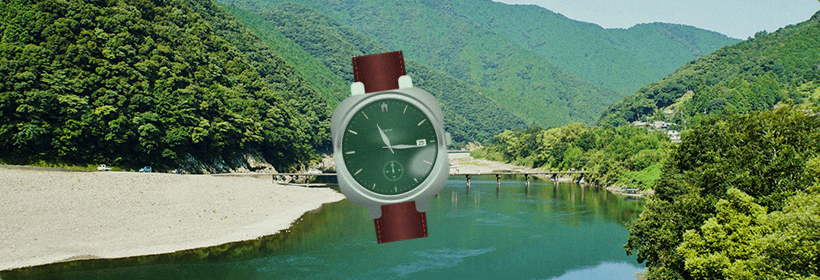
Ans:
11 h 16 min
